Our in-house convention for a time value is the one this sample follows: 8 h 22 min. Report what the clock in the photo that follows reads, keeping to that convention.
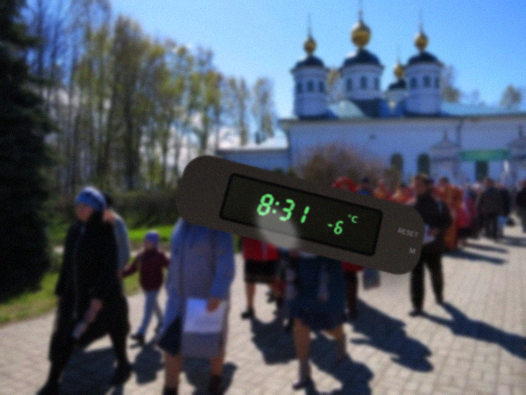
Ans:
8 h 31 min
